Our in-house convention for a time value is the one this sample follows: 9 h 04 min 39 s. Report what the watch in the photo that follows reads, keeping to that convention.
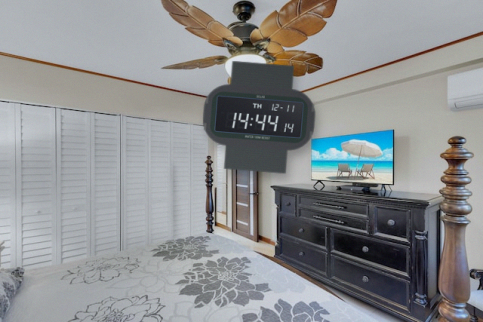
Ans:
14 h 44 min 14 s
